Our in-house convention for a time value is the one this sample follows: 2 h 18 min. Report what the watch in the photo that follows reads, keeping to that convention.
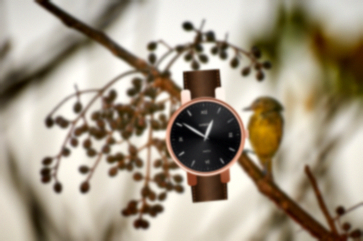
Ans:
12 h 51 min
